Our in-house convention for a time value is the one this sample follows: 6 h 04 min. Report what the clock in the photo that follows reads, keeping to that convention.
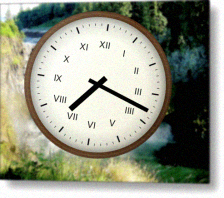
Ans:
7 h 18 min
